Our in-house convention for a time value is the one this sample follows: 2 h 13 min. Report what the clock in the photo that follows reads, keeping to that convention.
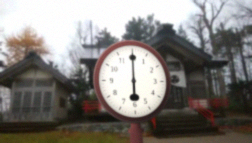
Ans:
6 h 00 min
